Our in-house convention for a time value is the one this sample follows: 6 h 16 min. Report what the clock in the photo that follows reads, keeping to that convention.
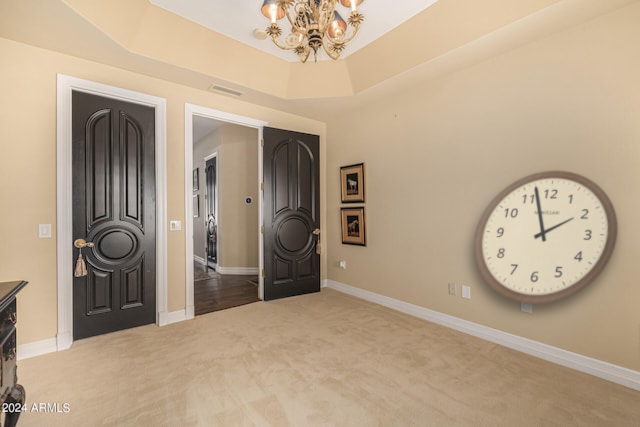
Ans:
1 h 57 min
